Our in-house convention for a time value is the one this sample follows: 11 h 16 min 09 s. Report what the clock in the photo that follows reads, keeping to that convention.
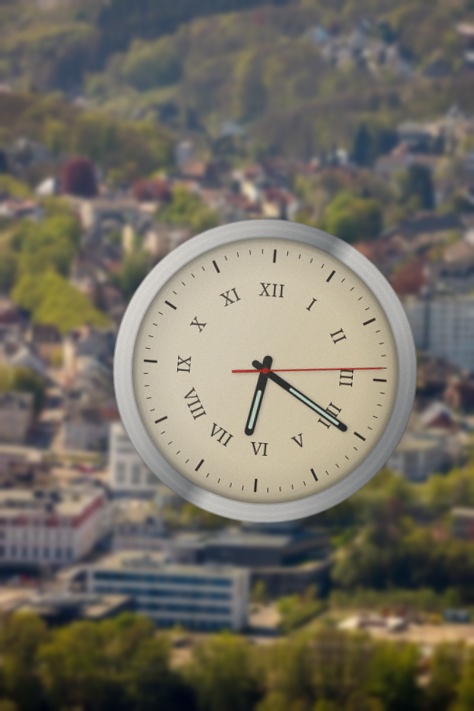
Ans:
6 h 20 min 14 s
